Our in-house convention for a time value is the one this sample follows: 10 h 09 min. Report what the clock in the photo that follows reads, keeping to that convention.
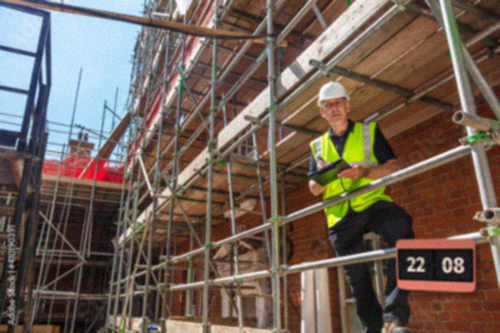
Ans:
22 h 08 min
